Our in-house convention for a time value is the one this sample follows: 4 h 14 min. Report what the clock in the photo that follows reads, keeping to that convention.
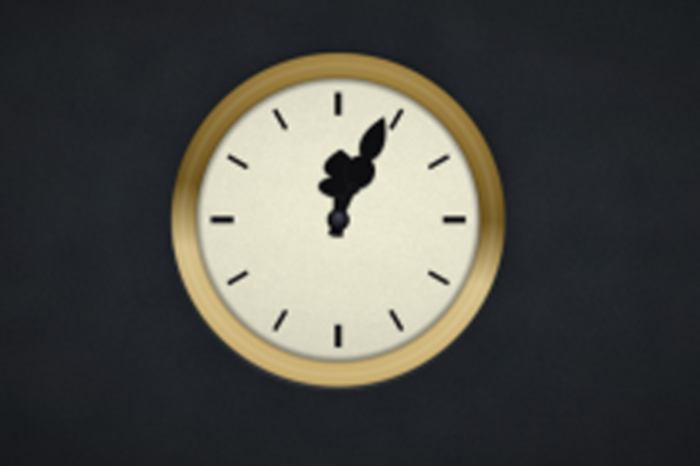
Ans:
12 h 04 min
